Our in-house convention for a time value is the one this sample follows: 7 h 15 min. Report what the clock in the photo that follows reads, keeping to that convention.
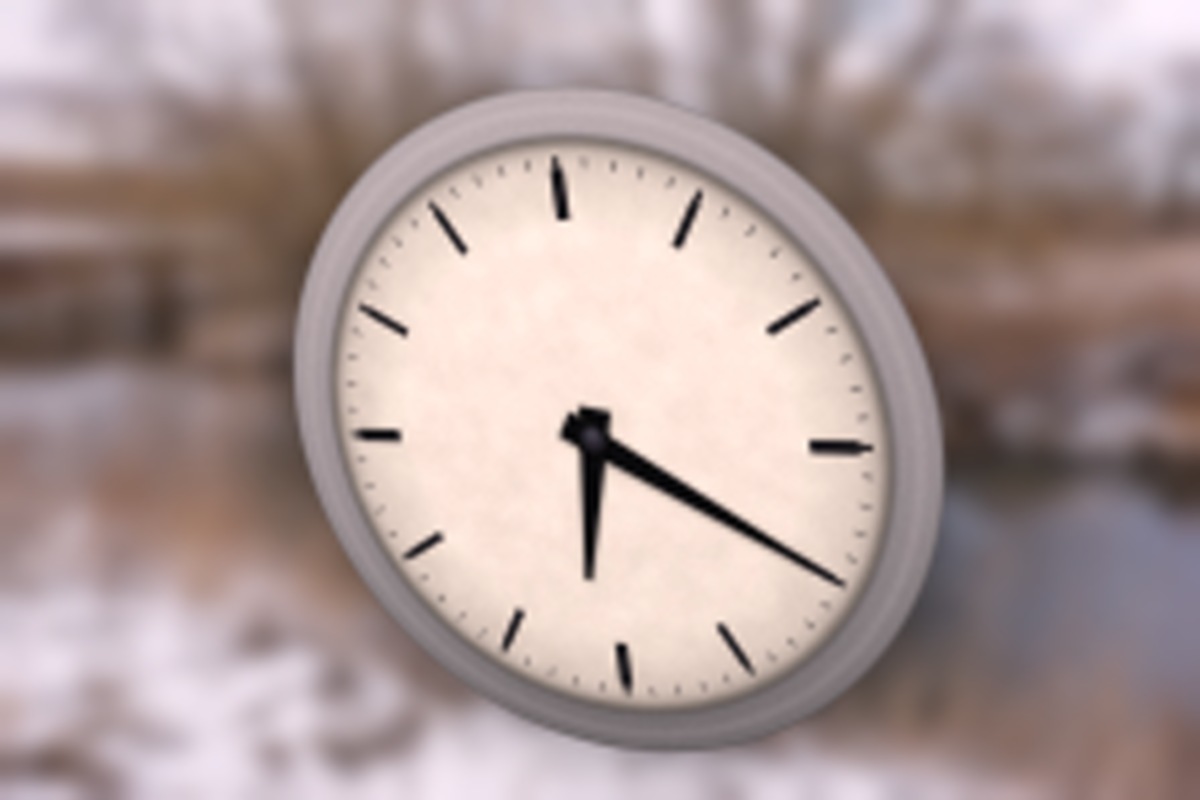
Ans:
6 h 20 min
